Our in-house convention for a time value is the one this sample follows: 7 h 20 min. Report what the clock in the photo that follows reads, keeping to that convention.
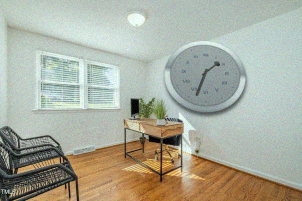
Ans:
1 h 33 min
